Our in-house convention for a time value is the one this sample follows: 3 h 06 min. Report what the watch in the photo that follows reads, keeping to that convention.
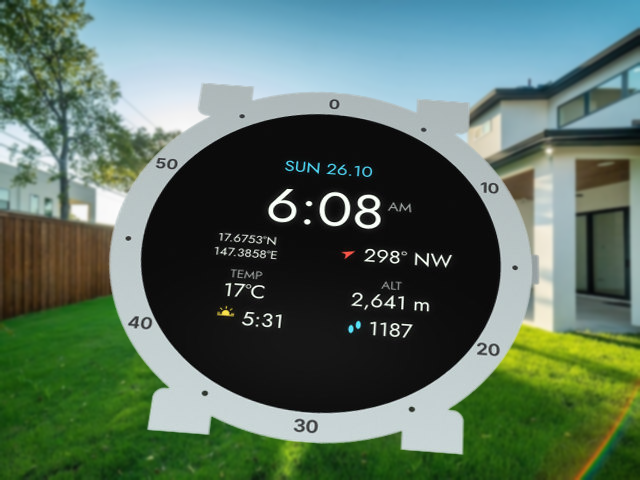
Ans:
6 h 08 min
